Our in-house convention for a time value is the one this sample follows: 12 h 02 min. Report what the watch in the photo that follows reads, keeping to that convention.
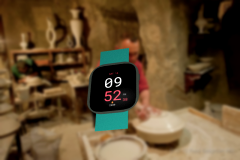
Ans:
9 h 52 min
